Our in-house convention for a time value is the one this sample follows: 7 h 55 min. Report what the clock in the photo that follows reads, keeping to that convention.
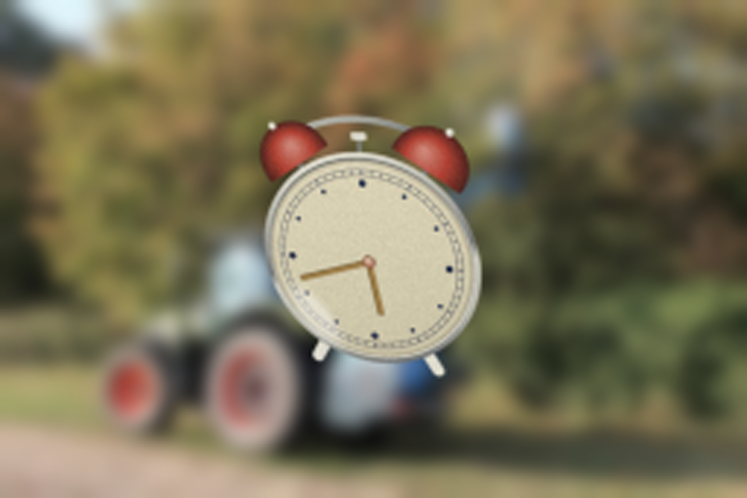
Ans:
5 h 42 min
